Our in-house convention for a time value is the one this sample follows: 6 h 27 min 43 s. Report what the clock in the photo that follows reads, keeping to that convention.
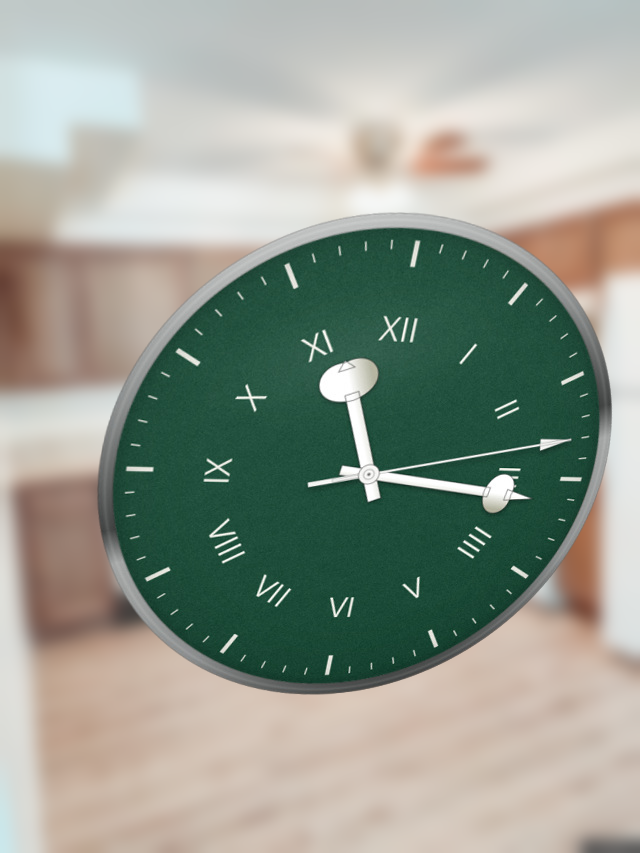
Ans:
11 h 16 min 13 s
